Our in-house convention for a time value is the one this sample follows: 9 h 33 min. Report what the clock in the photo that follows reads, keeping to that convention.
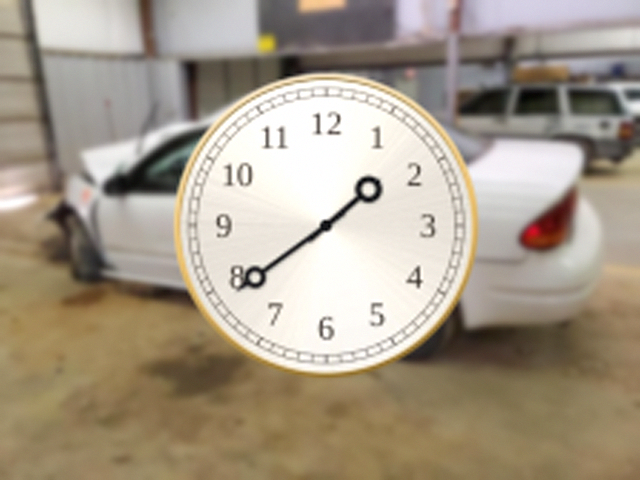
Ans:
1 h 39 min
